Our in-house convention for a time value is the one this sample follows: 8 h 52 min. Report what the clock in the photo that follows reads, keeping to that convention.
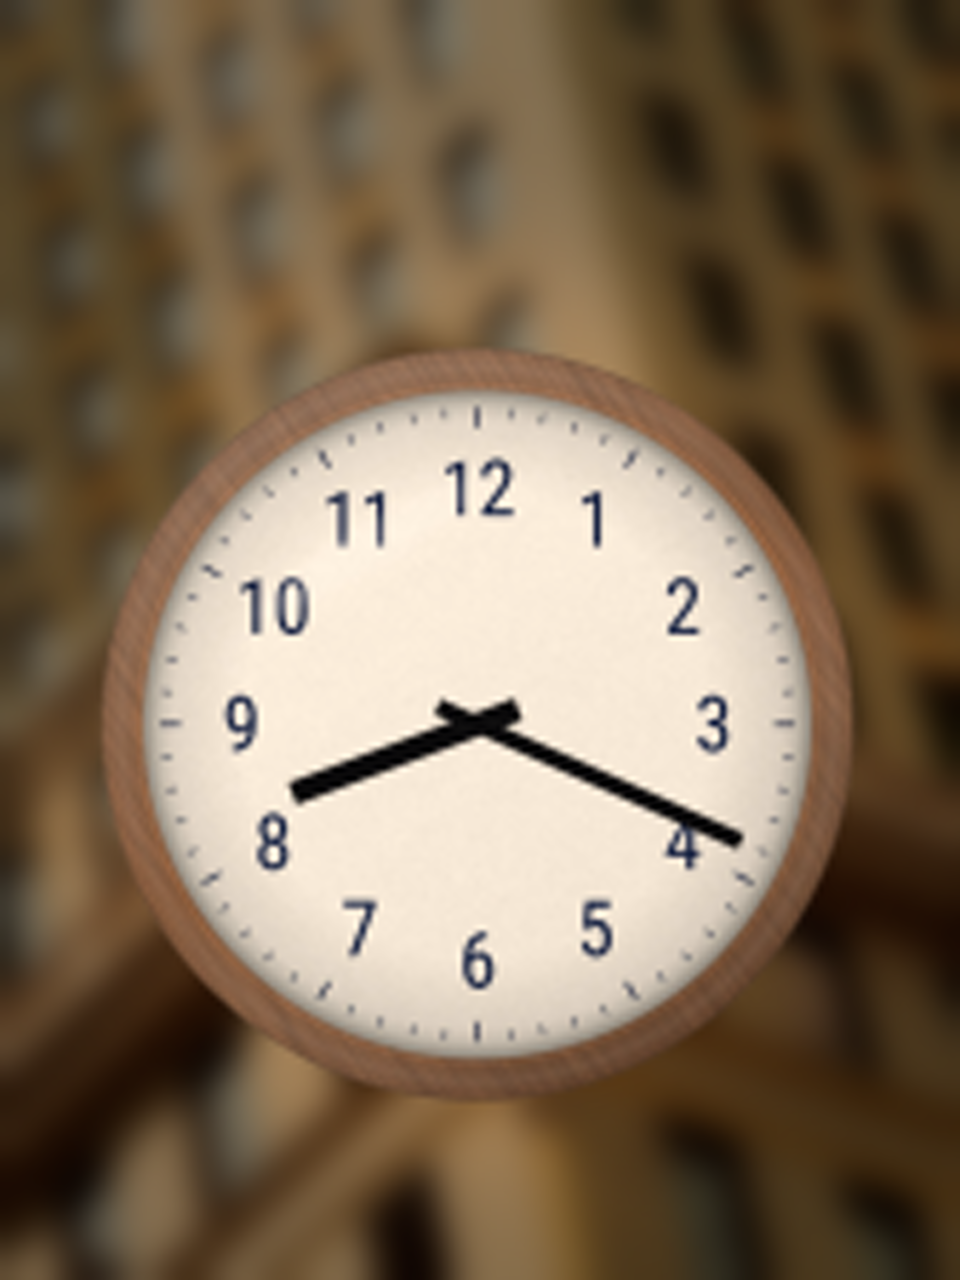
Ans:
8 h 19 min
